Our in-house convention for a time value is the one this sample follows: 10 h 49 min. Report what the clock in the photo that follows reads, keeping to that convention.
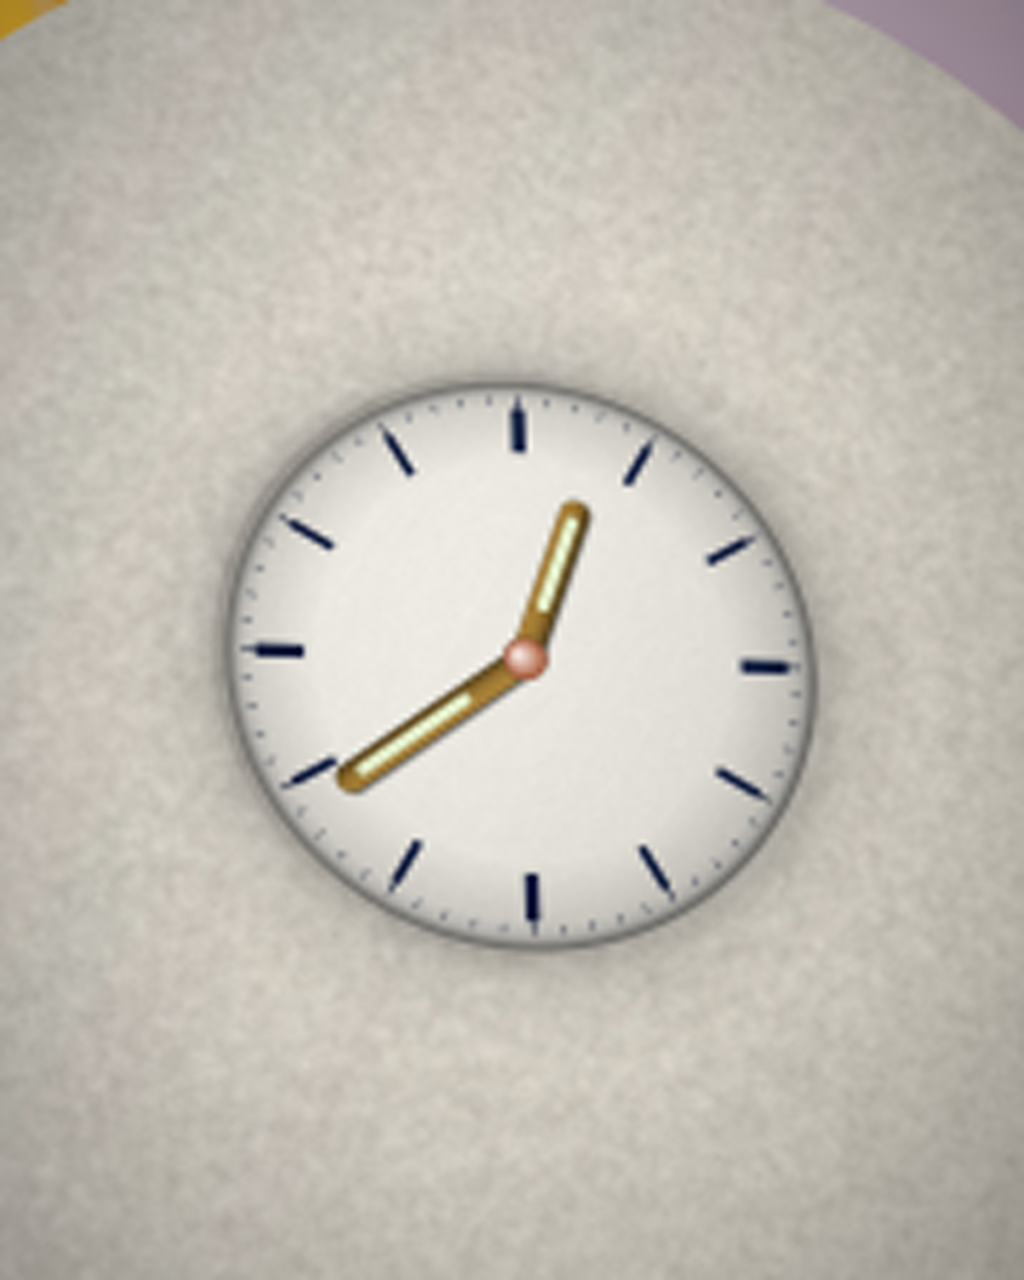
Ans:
12 h 39 min
